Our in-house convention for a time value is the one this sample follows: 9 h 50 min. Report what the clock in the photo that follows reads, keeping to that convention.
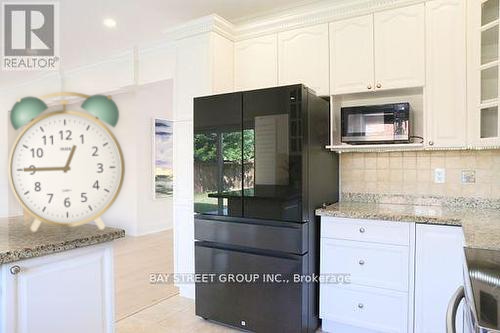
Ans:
12 h 45 min
